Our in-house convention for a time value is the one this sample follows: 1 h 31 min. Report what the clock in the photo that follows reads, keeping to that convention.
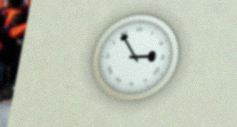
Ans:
2 h 54 min
